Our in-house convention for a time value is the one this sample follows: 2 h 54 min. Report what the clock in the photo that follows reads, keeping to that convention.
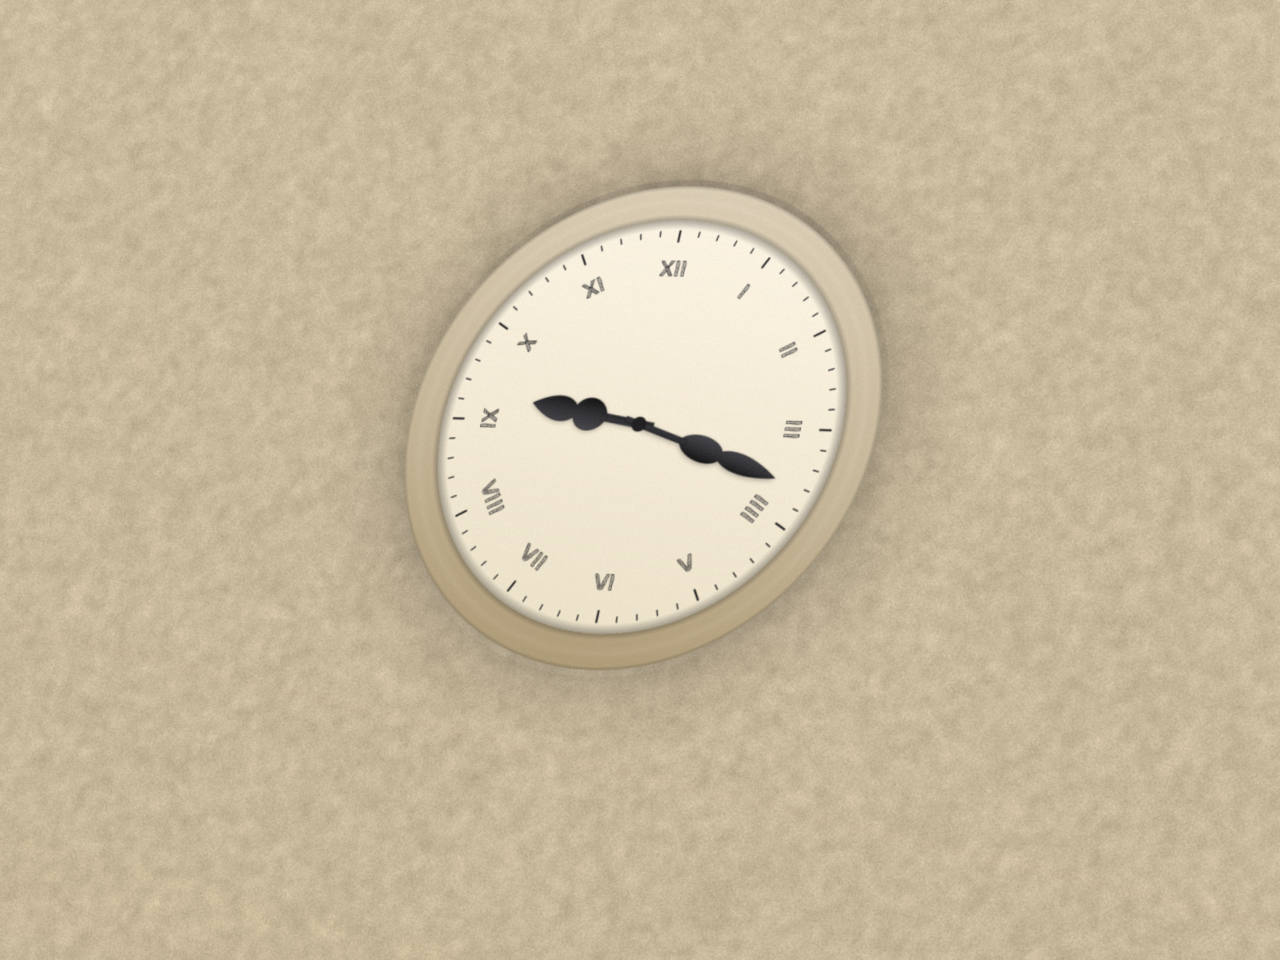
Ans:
9 h 18 min
